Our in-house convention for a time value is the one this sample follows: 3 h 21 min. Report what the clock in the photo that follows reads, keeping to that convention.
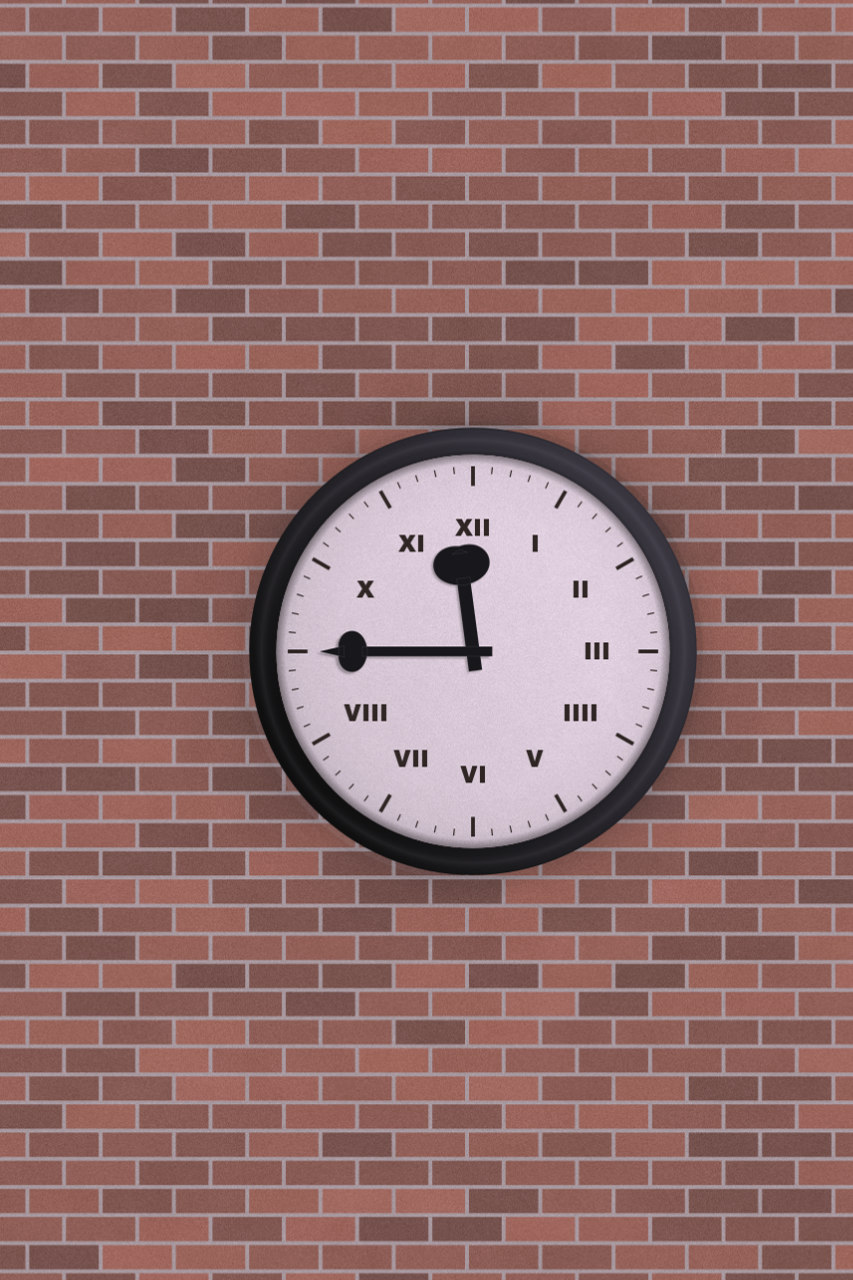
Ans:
11 h 45 min
